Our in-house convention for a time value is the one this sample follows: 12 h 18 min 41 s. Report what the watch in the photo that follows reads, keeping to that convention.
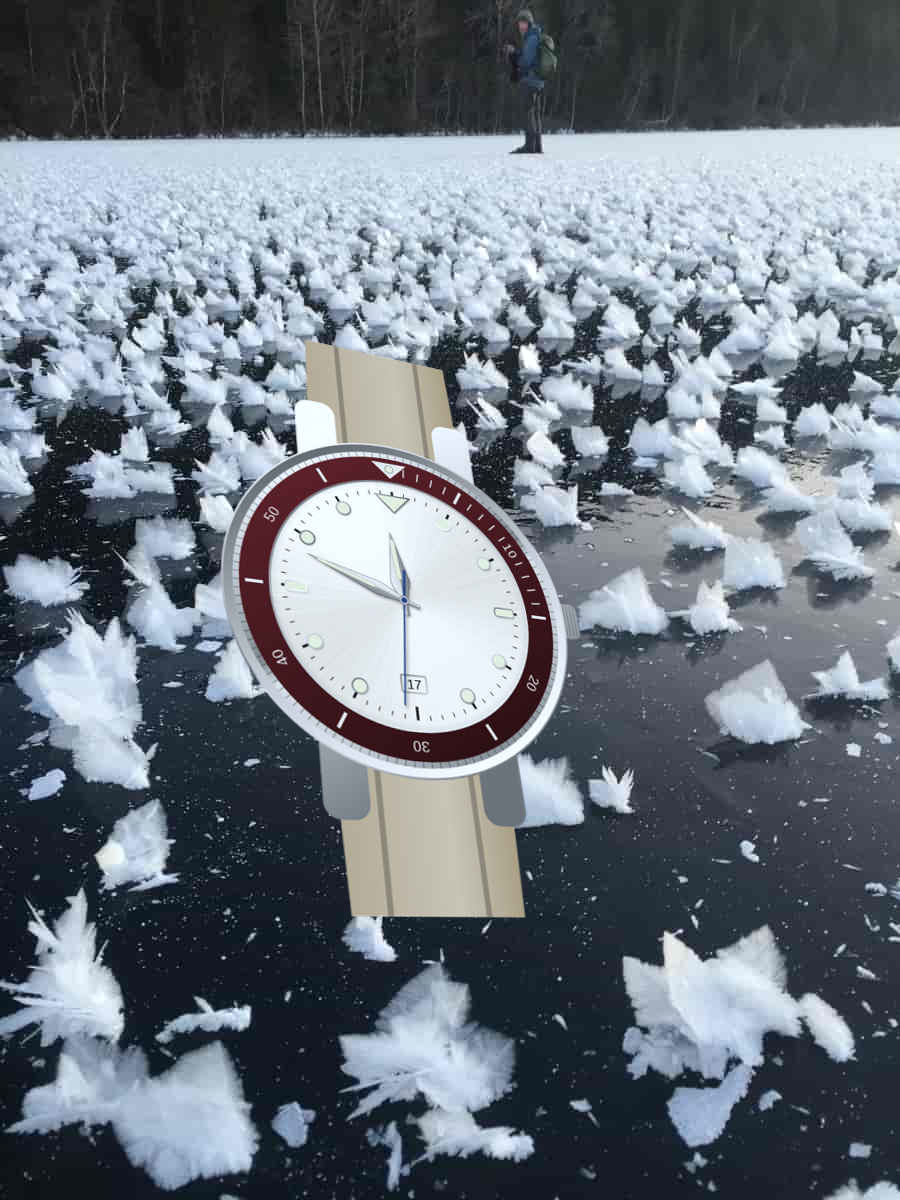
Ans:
11 h 48 min 31 s
